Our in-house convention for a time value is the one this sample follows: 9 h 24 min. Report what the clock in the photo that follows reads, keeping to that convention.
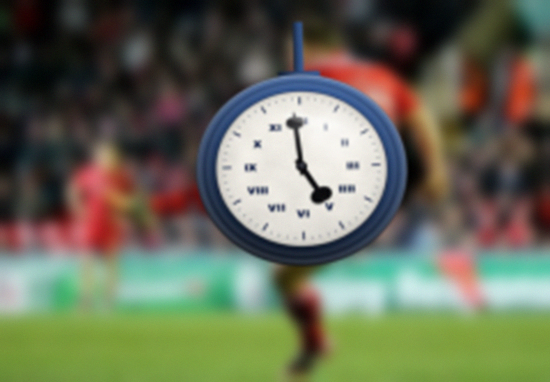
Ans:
4 h 59 min
